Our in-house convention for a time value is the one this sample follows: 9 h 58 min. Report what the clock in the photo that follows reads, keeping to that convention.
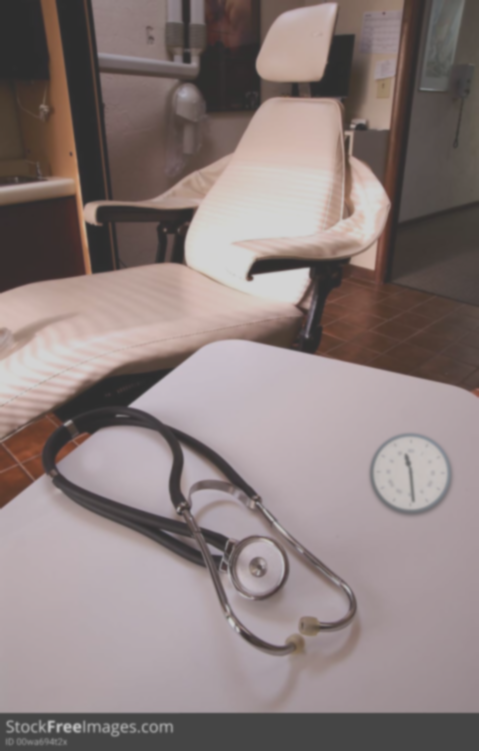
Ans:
11 h 29 min
